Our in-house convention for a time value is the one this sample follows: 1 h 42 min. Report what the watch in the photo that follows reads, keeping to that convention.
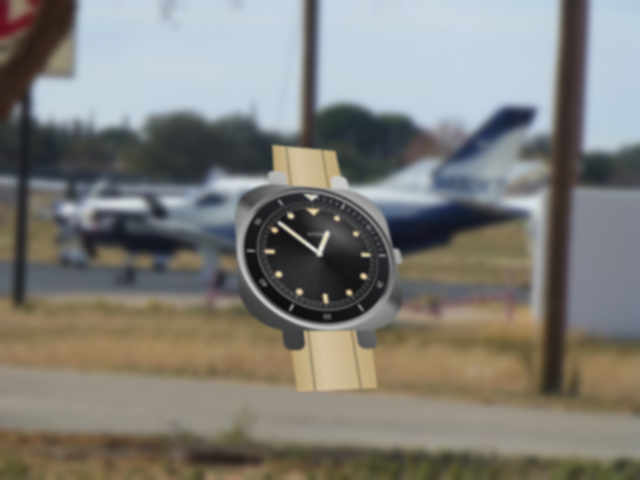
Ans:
12 h 52 min
